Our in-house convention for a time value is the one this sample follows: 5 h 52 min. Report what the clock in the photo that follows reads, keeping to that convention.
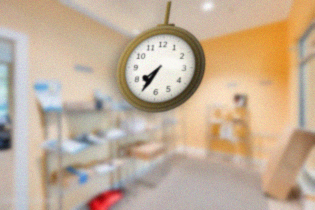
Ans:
7 h 35 min
